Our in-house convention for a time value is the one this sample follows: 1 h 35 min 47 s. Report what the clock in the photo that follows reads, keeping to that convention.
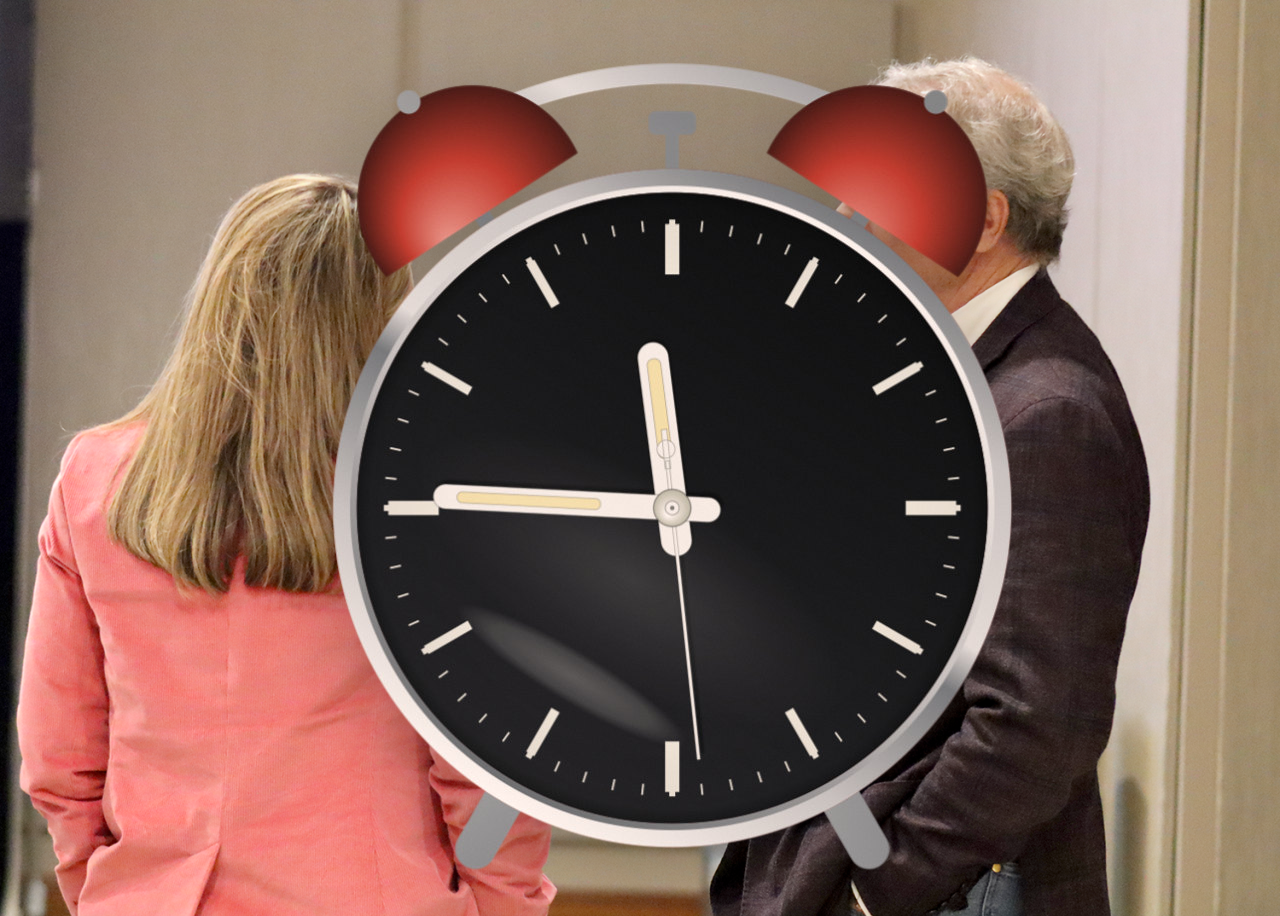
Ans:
11 h 45 min 29 s
